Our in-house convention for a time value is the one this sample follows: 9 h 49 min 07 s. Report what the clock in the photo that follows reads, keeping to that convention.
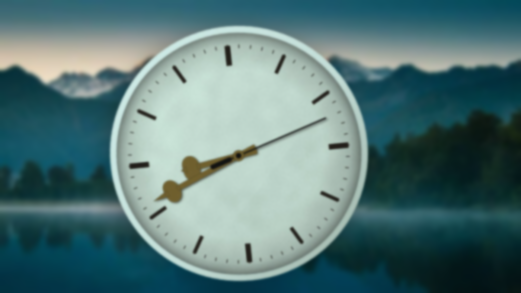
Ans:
8 h 41 min 12 s
